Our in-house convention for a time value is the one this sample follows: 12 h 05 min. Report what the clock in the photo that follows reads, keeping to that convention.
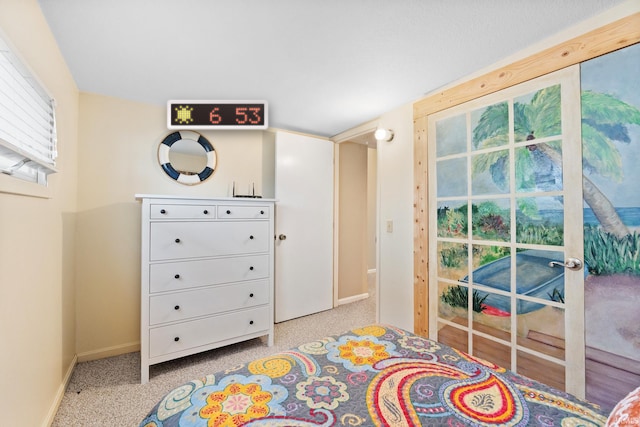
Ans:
6 h 53 min
